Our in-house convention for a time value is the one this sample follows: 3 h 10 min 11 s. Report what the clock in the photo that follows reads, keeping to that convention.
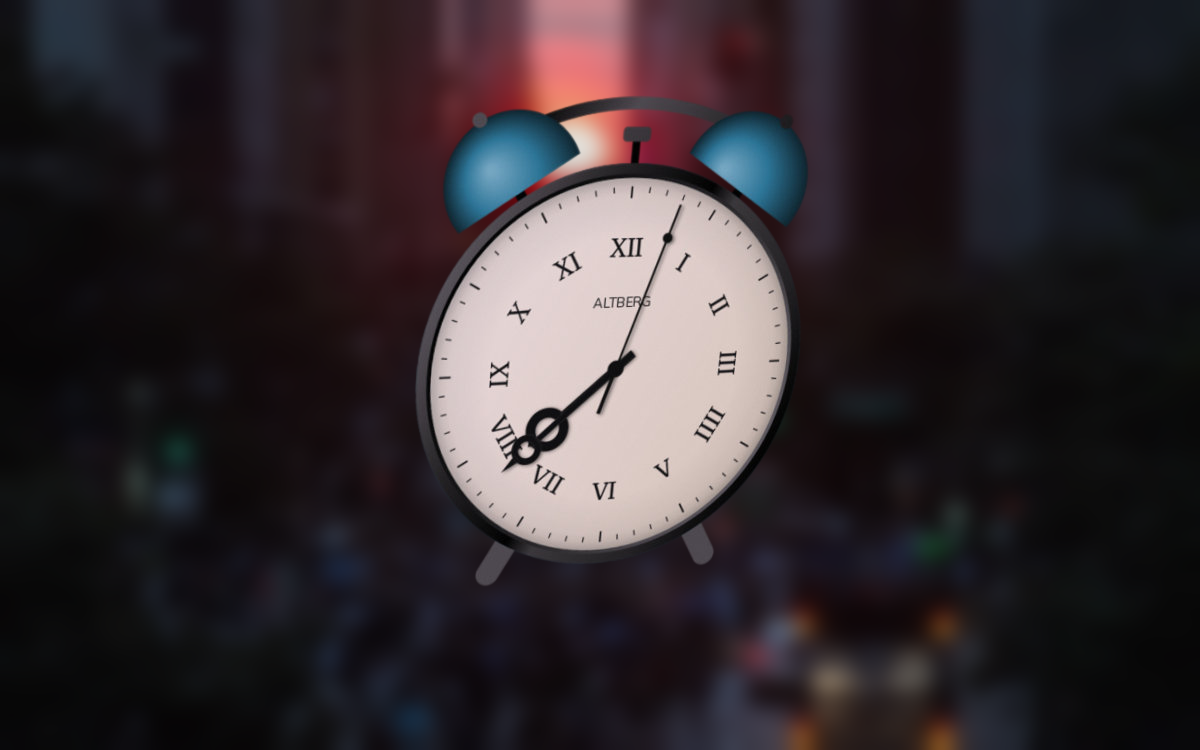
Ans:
7 h 38 min 03 s
